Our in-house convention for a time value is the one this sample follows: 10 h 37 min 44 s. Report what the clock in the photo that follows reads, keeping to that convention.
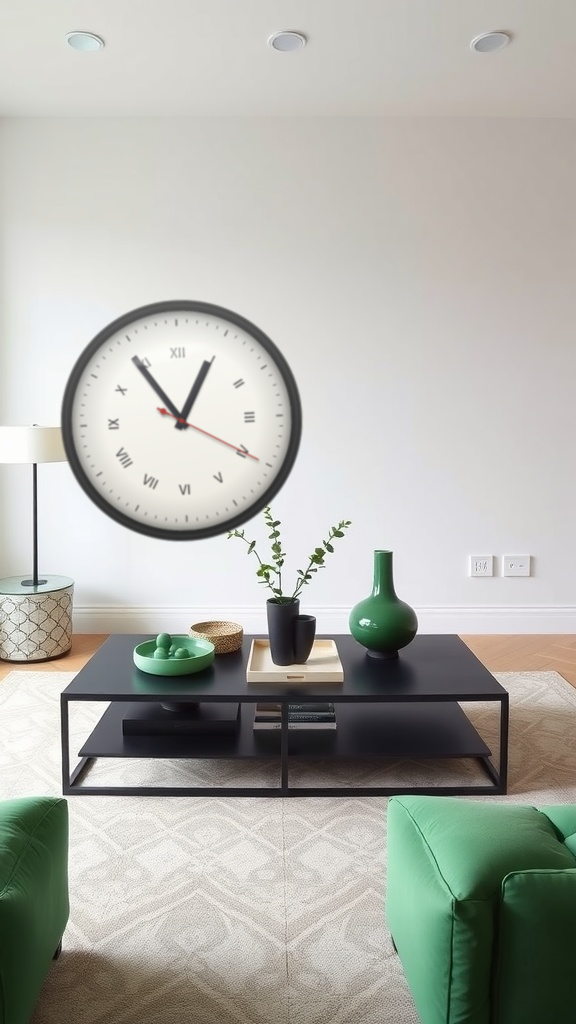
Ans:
12 h 54 min 20 s
